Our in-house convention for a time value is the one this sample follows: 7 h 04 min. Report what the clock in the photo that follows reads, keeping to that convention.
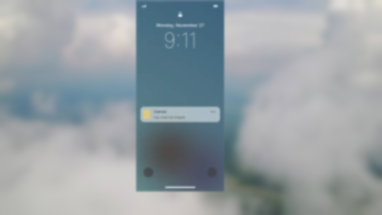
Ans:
9 h 11 min
